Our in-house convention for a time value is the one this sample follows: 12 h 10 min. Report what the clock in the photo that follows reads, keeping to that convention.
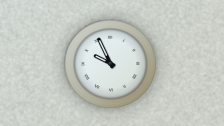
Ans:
9 h 56 min
